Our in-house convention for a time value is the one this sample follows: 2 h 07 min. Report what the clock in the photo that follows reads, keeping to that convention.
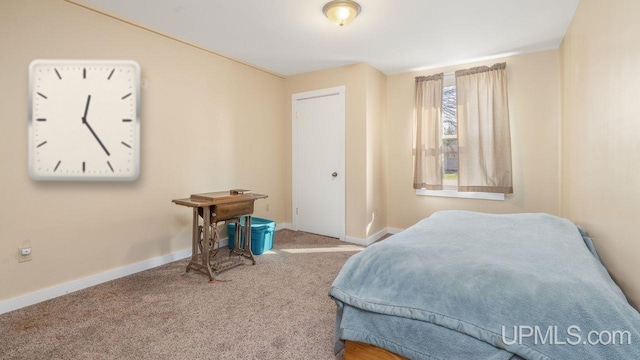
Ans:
12 h 24 min
